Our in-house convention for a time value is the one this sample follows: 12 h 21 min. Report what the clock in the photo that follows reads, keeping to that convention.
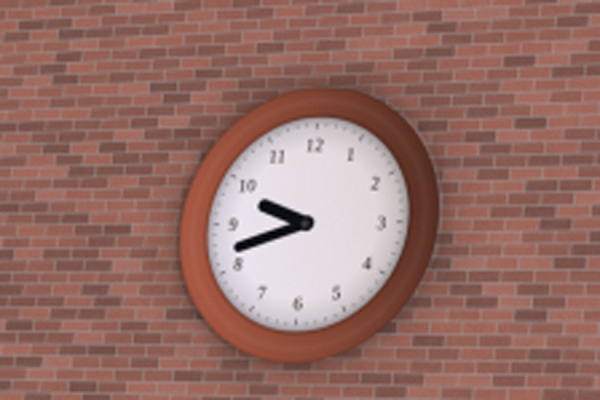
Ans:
9 h 42 min
